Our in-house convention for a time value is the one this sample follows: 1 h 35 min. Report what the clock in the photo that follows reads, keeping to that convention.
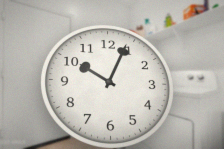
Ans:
10 h 04 min
